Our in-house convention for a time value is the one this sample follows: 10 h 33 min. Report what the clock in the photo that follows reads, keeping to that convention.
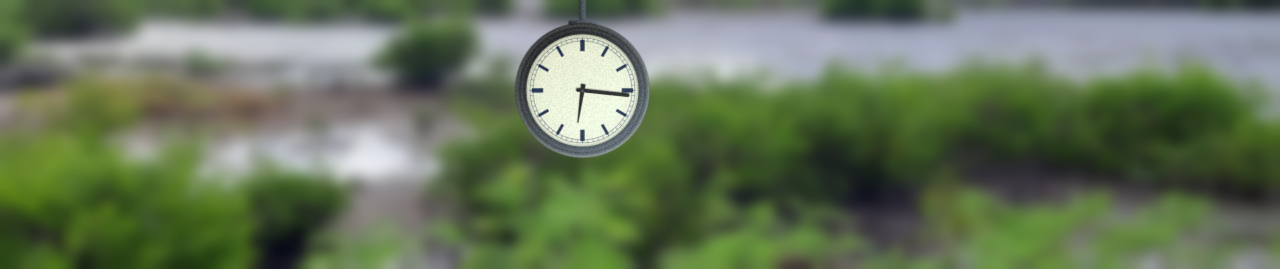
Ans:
6 h 16 min
